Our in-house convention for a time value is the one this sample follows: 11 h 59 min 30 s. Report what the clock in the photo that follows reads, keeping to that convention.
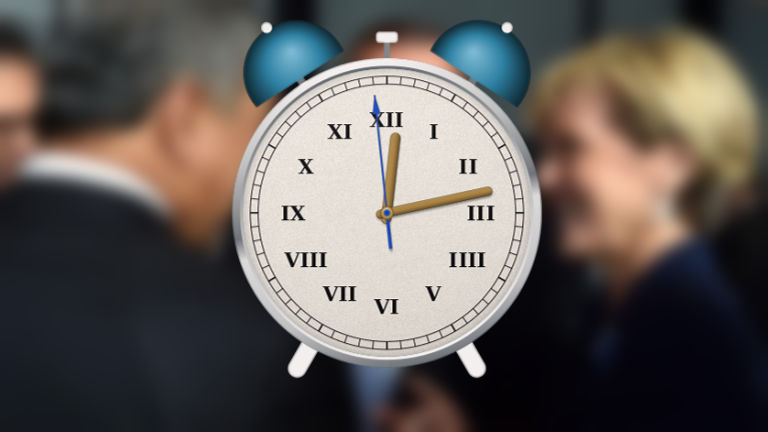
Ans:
12 h 12 min 59 s
